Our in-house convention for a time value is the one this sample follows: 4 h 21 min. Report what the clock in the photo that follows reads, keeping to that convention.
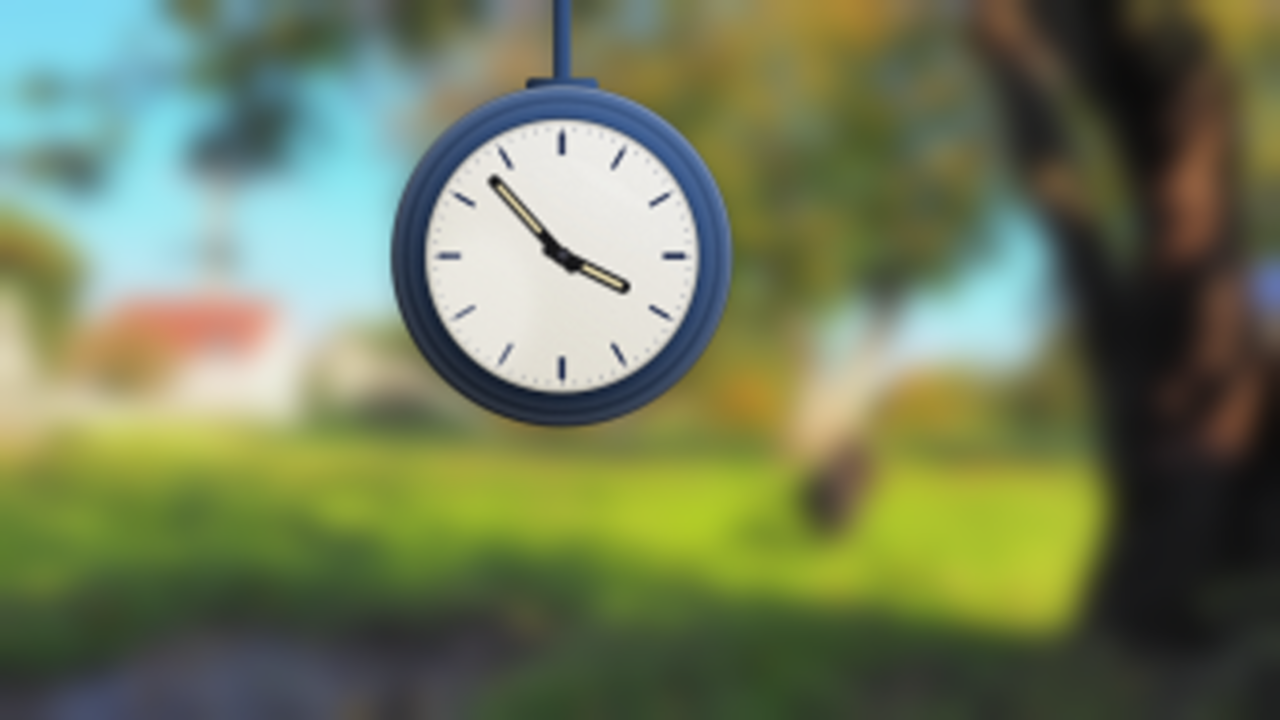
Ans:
3 h 53 min
